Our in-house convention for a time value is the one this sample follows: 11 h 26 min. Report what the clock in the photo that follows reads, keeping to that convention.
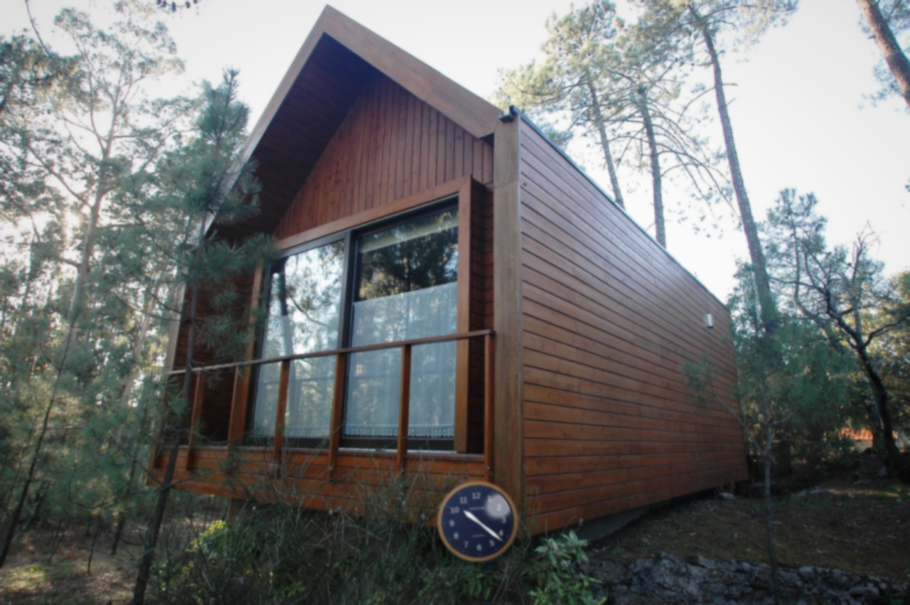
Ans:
10 h 22 min
